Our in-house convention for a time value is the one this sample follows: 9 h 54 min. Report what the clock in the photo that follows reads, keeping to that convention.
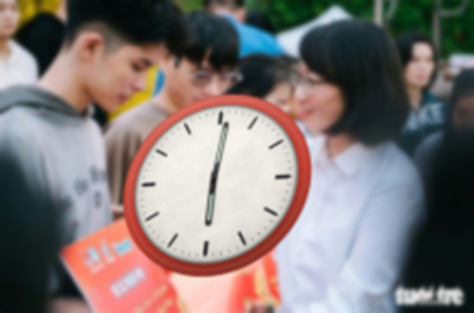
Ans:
6 h 01 min
